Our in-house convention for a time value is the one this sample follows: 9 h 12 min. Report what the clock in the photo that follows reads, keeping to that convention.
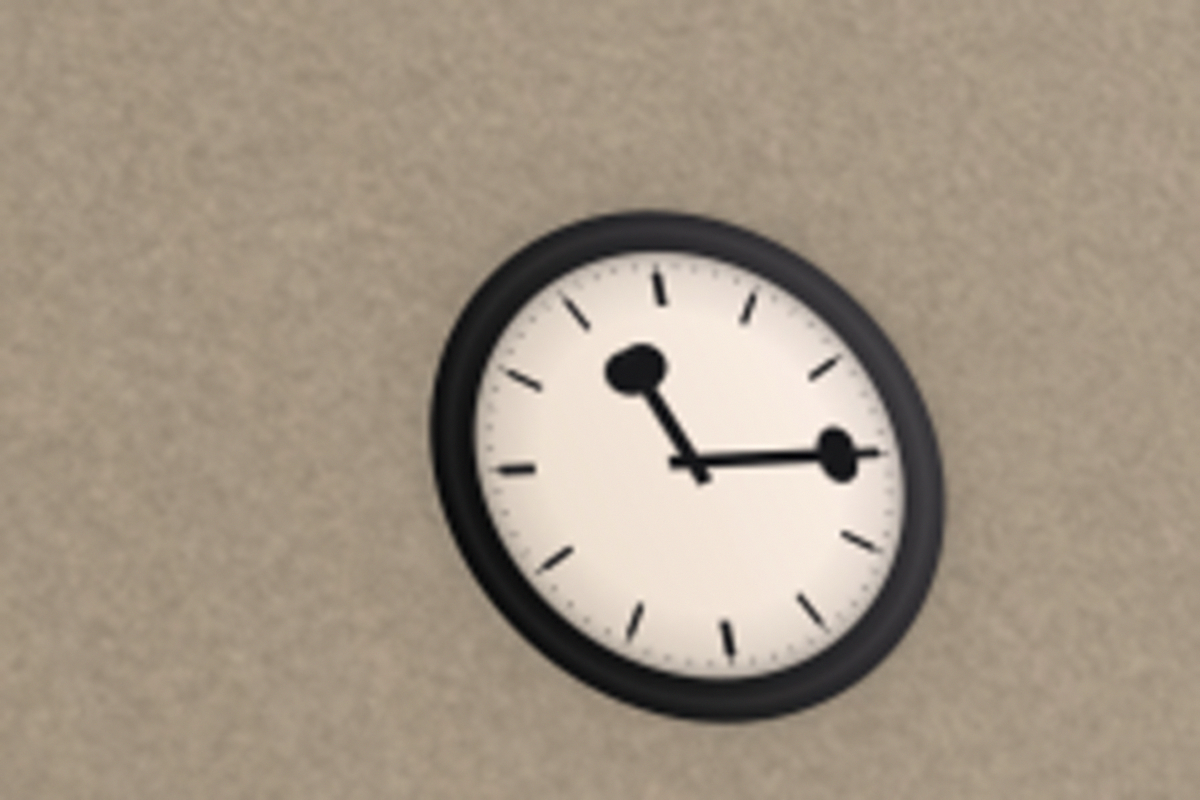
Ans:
11 h 15 min
